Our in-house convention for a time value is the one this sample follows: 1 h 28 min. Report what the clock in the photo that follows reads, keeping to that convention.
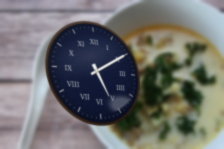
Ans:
5 h 10 min
